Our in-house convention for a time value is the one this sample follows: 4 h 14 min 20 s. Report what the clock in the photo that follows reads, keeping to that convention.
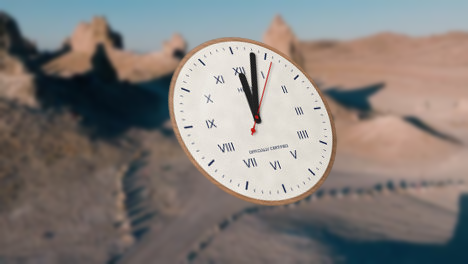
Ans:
12 h 03 min 06 s
